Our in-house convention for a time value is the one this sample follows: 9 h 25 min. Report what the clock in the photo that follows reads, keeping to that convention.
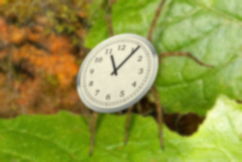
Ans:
11 h 06 min
